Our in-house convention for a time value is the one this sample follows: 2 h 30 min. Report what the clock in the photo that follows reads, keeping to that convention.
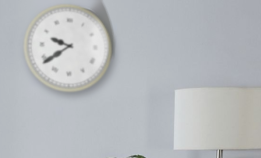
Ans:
9 h 39 min
